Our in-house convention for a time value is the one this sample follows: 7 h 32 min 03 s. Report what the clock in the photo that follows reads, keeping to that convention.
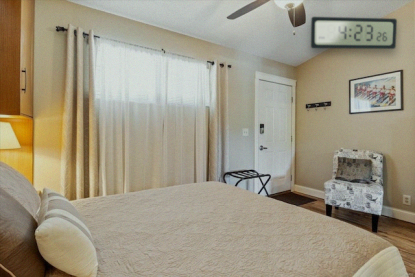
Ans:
4 h 23 min 26 s
